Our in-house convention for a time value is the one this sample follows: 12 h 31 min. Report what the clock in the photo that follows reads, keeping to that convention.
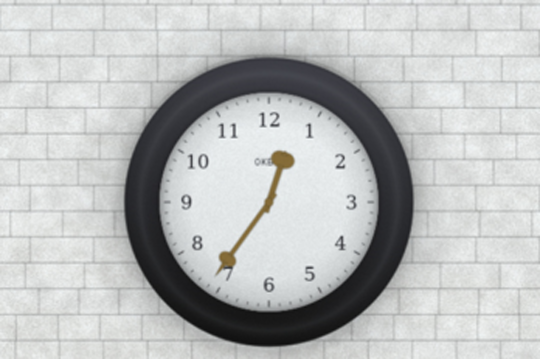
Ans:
12 h 36 min
